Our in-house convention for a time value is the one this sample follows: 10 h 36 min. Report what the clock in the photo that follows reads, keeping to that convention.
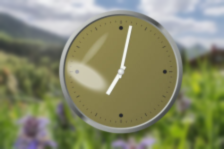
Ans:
7 h 02 min
